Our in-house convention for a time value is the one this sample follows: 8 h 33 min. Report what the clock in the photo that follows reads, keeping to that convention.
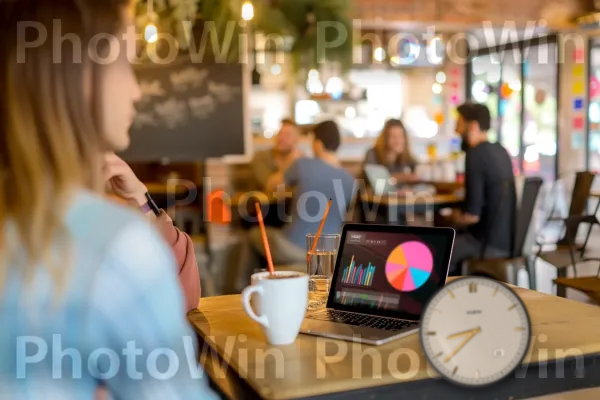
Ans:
8 h 38 min
